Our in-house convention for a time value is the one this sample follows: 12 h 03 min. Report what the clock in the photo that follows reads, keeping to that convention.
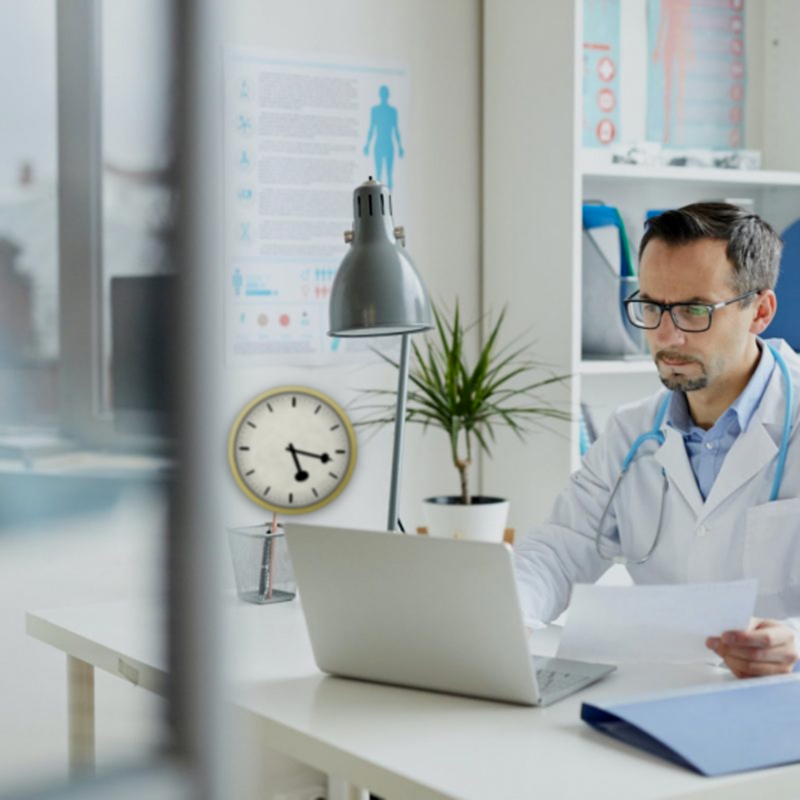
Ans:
5 h 17 min
